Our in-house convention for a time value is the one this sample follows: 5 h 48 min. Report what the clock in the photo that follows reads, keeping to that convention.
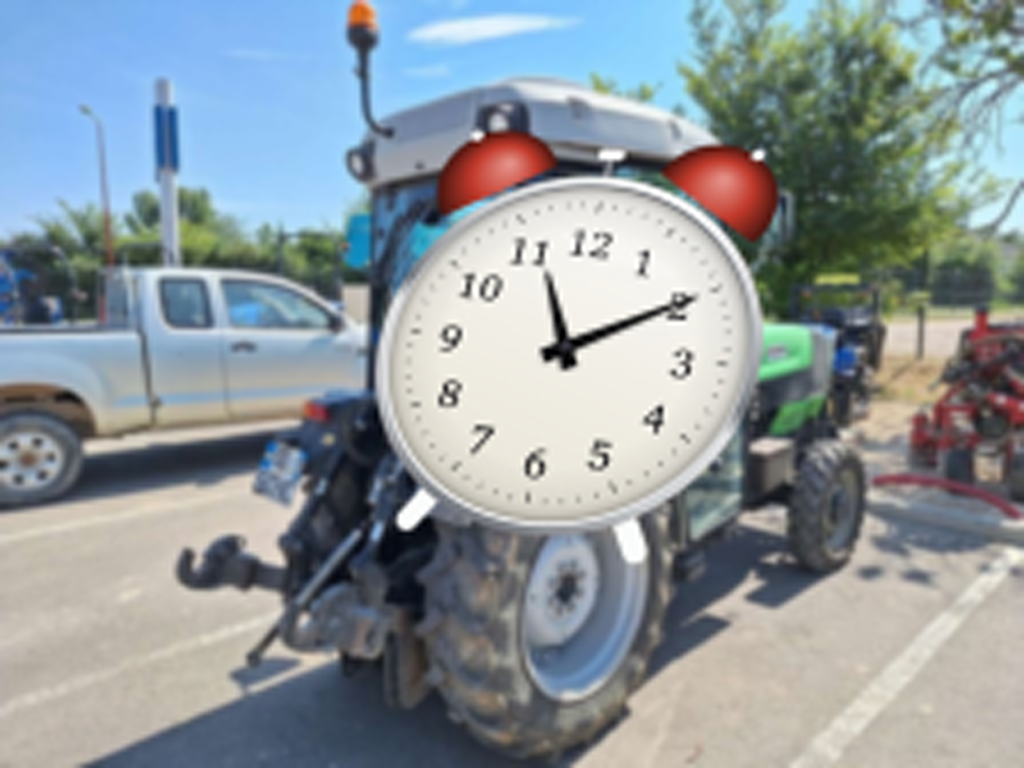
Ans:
11 h 10 min
